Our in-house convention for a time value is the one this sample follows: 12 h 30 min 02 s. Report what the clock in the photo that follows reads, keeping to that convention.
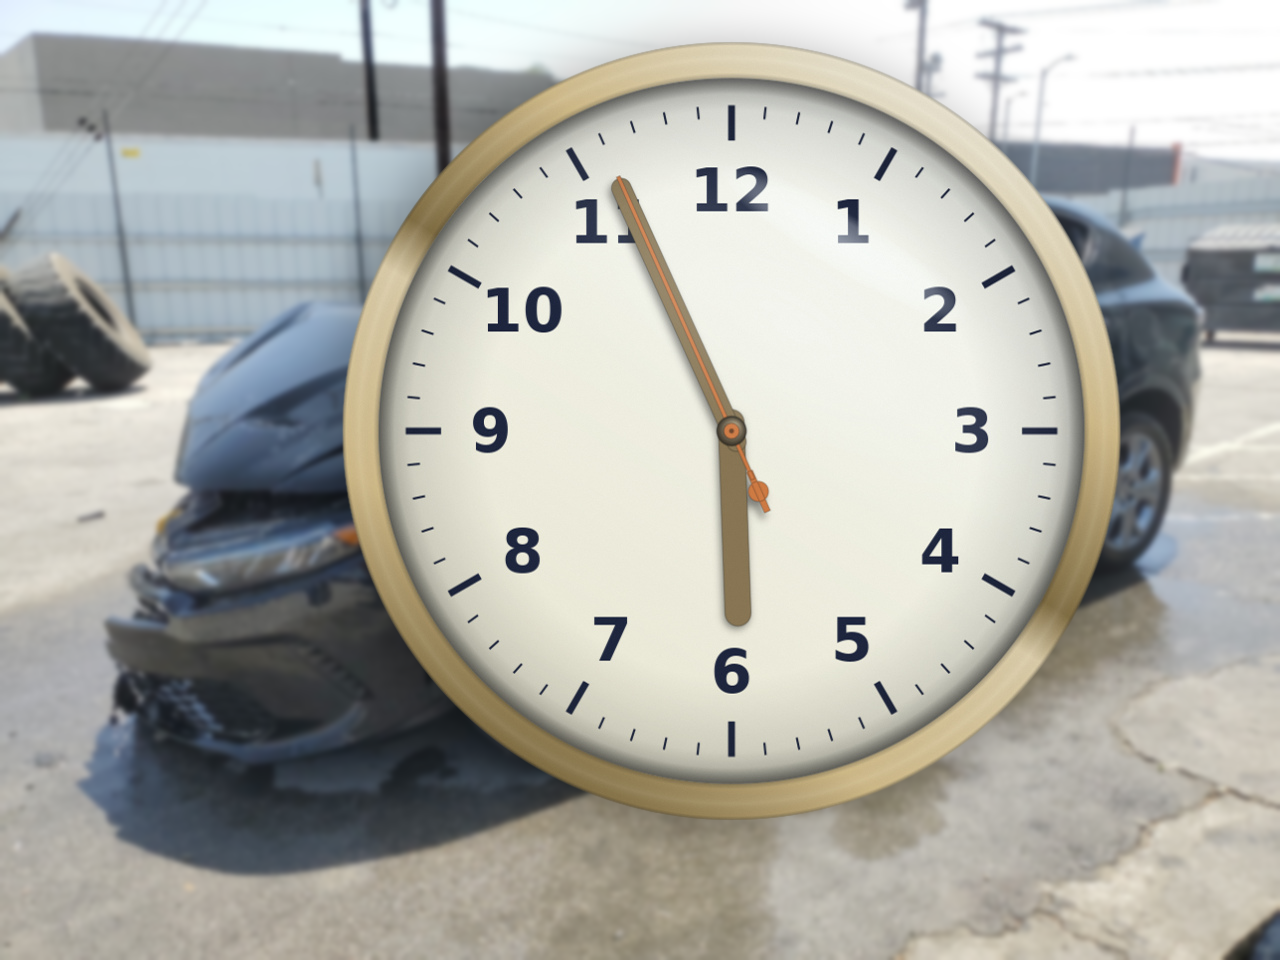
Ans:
5 h 55 min 56 s
